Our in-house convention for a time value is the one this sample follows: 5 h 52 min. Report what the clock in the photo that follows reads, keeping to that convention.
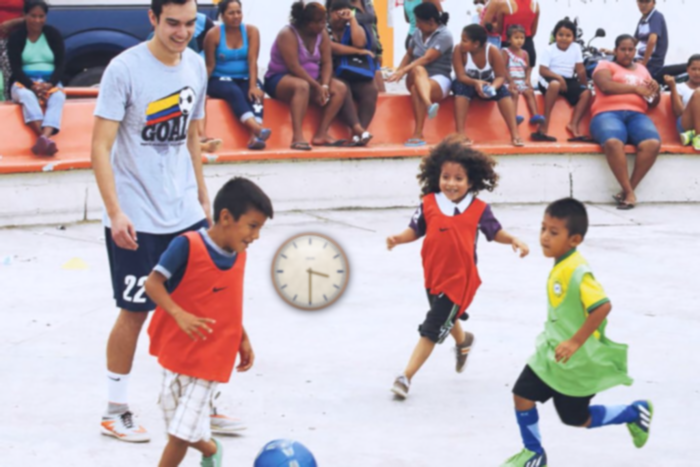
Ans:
3 h 30 min
